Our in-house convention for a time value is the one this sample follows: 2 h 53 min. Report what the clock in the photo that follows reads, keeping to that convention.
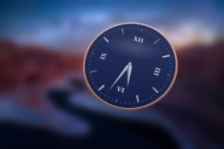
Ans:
5 h 33 min
